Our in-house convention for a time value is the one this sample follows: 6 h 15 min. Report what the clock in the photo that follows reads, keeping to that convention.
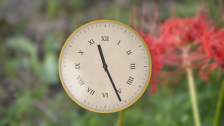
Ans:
11 h 26 min
